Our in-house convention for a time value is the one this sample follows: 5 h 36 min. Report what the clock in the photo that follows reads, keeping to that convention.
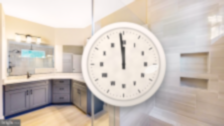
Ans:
11 h 59 min
